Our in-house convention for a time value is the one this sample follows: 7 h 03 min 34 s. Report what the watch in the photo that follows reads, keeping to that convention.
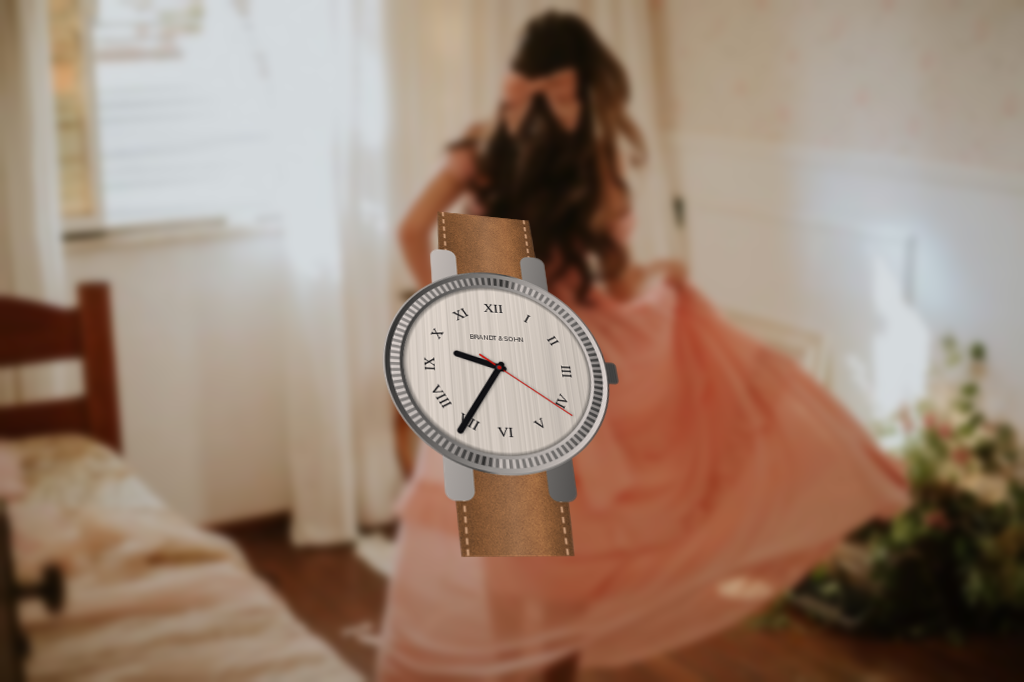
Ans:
9 h 35 min 21 s
